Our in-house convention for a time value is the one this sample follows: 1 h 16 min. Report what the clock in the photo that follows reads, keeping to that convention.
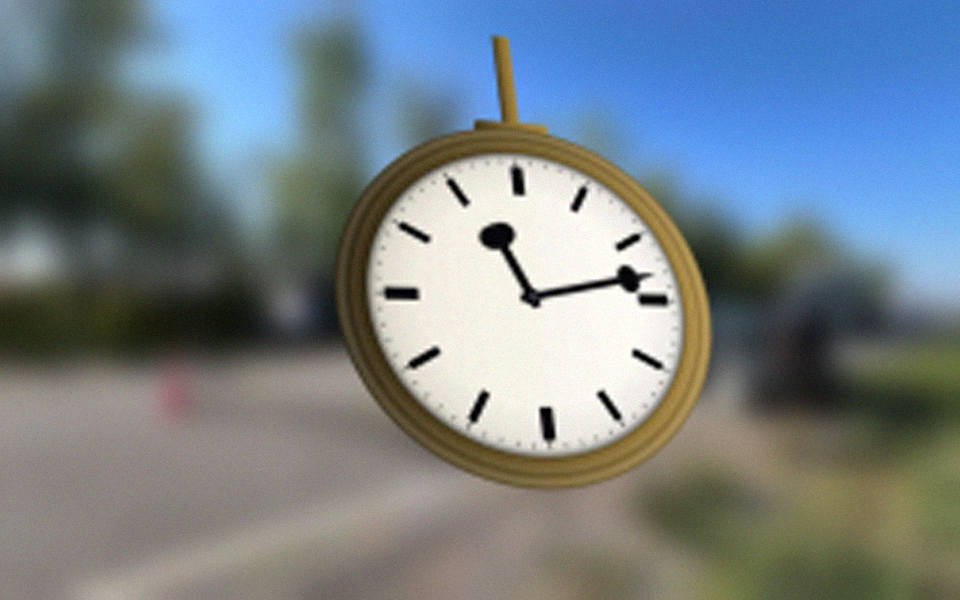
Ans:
11 h 13 min
